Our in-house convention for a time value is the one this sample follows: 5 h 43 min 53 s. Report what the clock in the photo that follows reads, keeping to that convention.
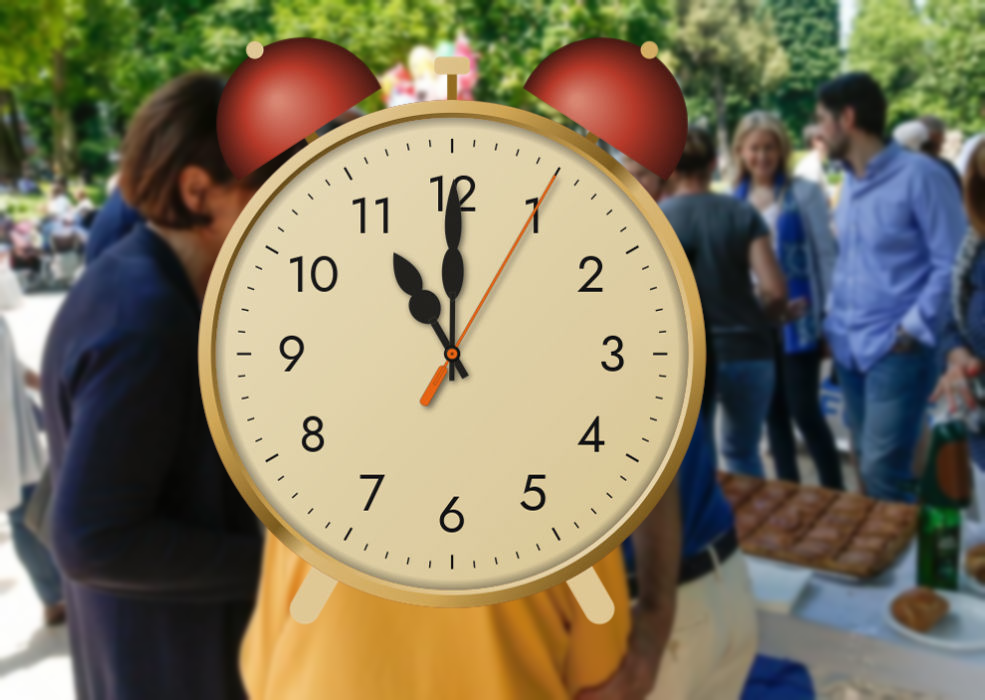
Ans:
11 h 00 min 05 s
